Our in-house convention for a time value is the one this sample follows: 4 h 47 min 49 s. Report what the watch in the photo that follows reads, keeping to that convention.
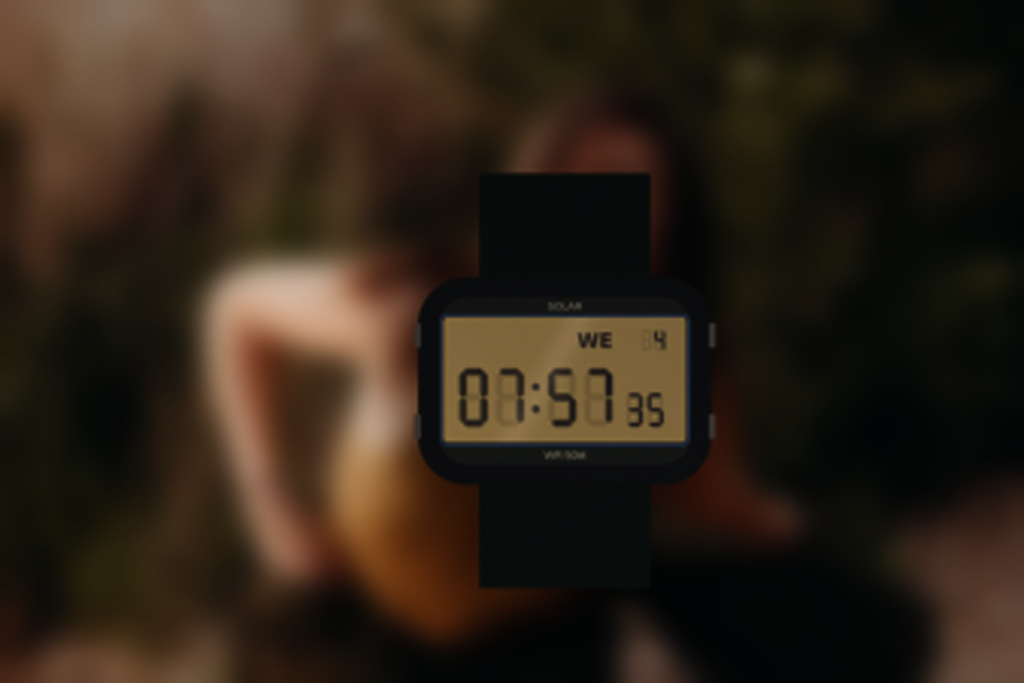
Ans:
7 h 57 min 35 s
